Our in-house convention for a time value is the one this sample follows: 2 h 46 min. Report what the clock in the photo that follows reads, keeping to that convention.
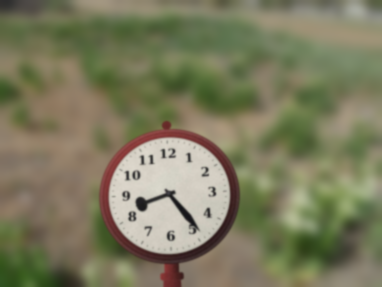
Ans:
8 h 24 min
